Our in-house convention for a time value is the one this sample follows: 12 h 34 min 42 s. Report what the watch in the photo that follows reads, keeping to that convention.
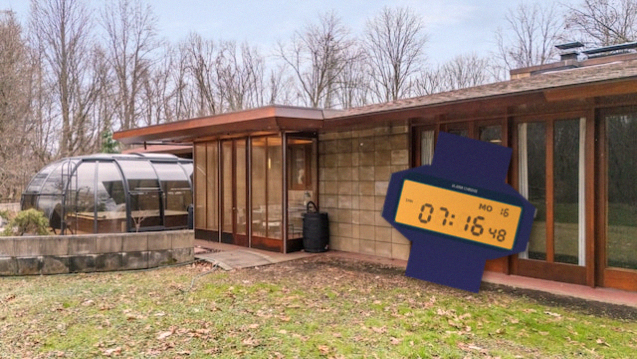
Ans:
7 h 16 min 48 s
